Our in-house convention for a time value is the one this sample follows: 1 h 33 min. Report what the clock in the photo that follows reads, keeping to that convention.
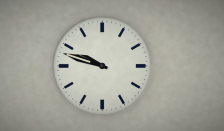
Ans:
9 h 48 min
